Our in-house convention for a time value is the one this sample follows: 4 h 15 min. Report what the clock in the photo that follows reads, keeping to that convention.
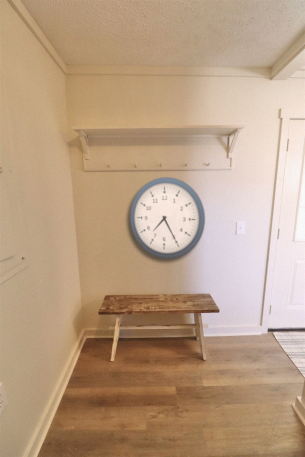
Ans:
7 h 25 min
